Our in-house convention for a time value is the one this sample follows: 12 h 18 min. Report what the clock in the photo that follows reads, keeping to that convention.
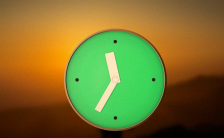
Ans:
11 h 35 min
